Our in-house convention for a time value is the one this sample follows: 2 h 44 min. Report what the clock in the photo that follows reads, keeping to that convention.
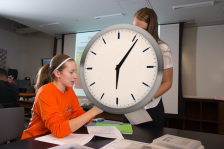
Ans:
6 h 06 min
